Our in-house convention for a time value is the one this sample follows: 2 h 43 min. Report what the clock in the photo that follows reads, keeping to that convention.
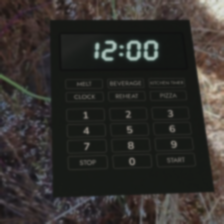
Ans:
12 h 00 min
